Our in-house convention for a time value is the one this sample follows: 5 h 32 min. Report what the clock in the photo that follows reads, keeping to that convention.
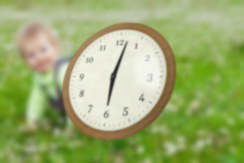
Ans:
6 h 02 min
